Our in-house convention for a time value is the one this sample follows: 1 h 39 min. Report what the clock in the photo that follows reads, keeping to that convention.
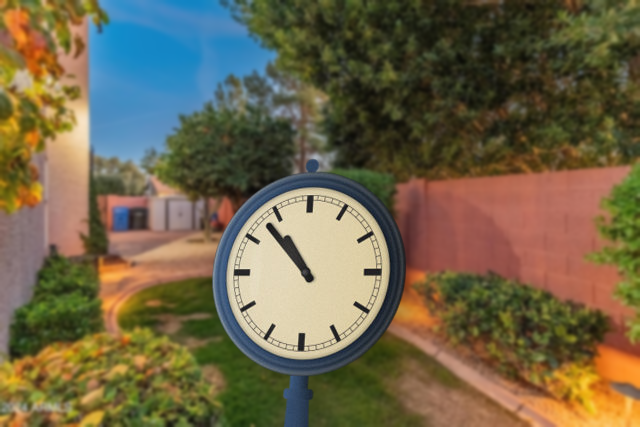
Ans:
10 h 53 min
